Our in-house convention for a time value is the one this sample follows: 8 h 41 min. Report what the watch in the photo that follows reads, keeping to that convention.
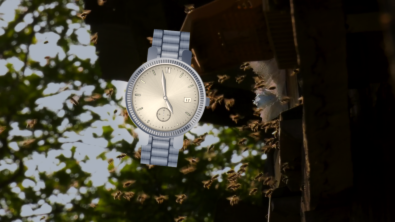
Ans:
4 h 58 min
